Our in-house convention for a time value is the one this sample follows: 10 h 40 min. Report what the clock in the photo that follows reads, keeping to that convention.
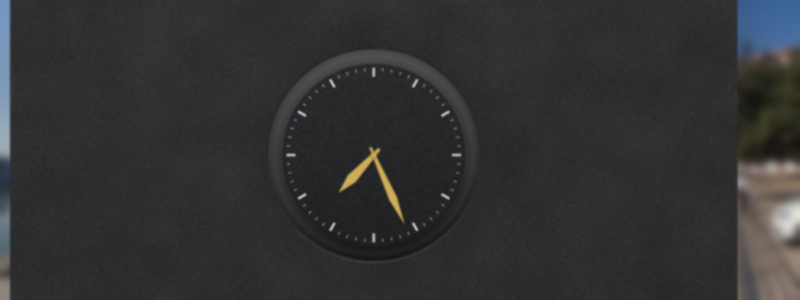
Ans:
7 h 26 min
